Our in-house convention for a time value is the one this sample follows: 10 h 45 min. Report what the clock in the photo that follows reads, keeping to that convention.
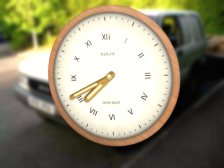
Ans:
7 h 41 min
